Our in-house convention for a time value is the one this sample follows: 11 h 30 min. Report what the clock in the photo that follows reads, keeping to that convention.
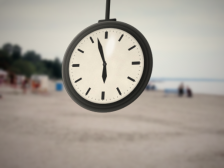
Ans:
5 h 57 min
